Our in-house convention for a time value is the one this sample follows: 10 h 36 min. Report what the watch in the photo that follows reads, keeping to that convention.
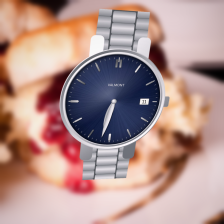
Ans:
6 h 32 min
